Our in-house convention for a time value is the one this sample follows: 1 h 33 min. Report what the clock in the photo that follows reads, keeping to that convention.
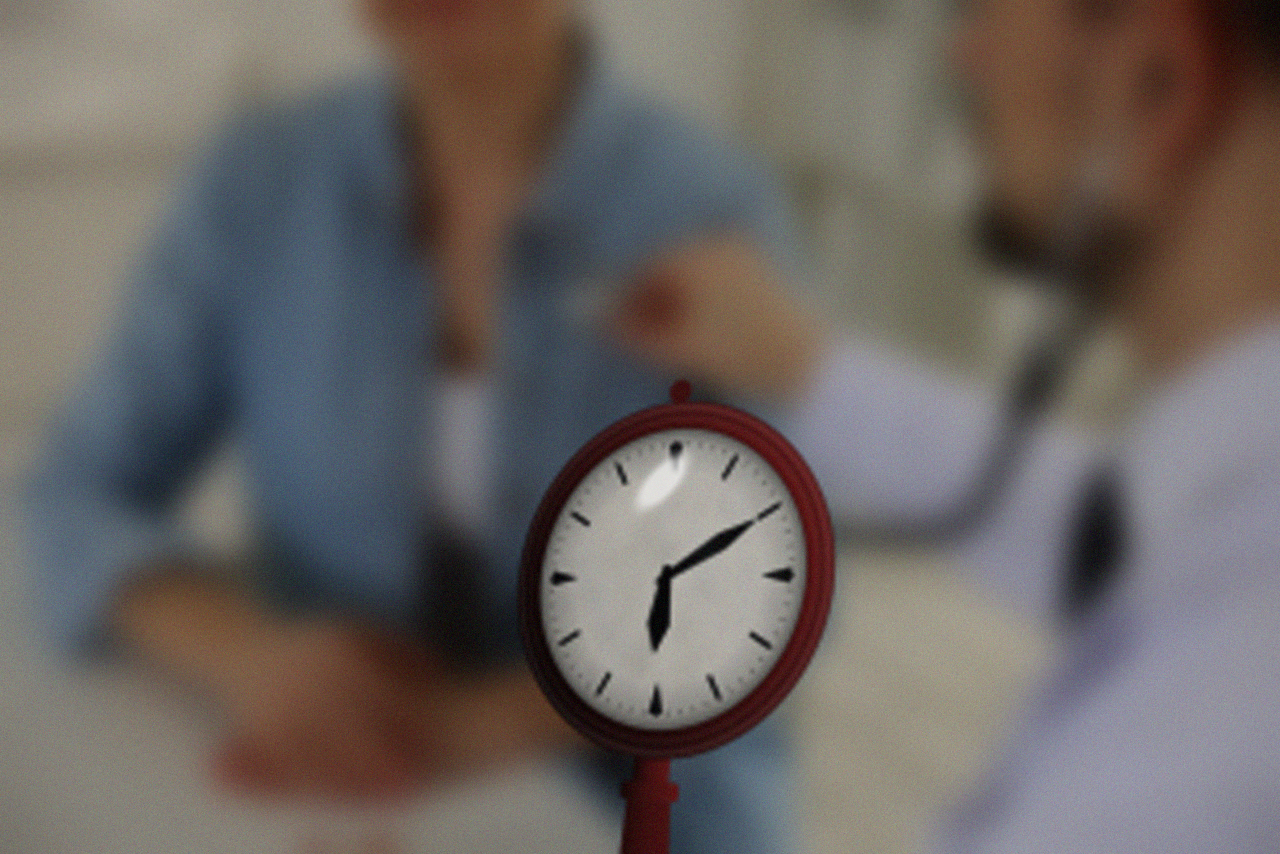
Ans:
6 h 10 min
